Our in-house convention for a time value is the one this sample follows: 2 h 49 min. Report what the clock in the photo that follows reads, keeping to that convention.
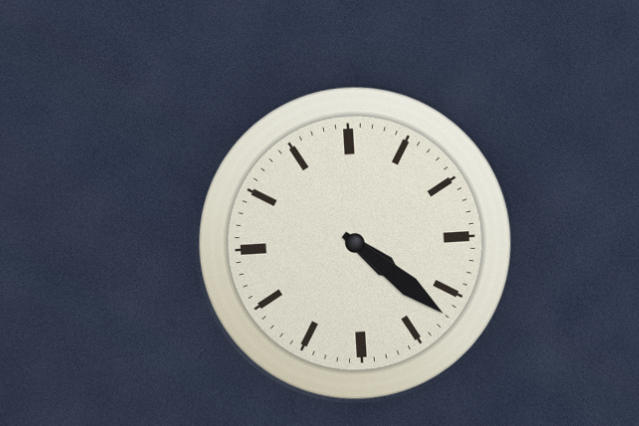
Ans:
4 h 22 min
